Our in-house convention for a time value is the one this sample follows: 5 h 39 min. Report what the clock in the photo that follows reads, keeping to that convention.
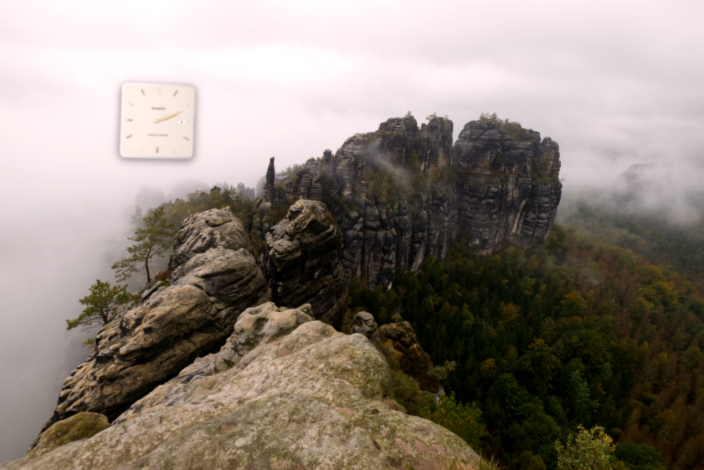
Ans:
2 h 11 min
